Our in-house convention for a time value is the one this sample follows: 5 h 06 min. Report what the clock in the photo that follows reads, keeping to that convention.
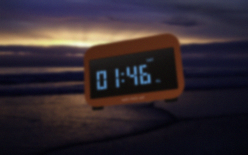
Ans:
1 h 46 min
